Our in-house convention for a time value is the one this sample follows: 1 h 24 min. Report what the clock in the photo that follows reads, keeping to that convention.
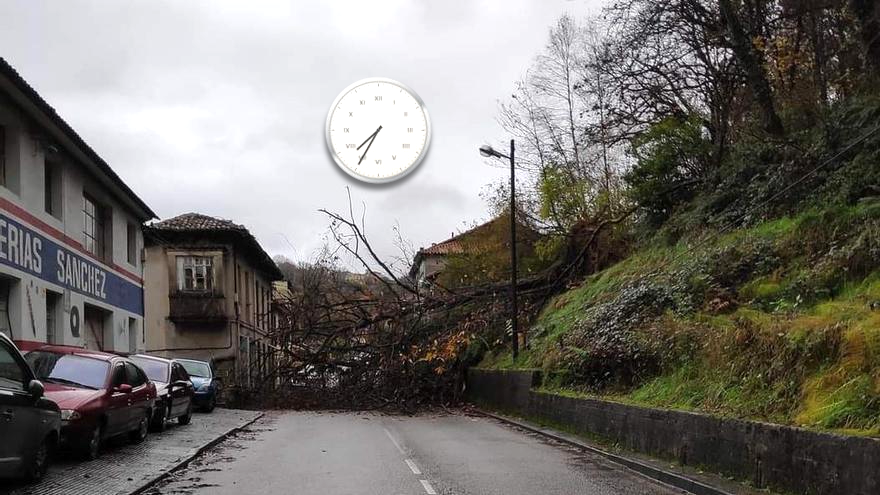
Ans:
7 h 35 min
